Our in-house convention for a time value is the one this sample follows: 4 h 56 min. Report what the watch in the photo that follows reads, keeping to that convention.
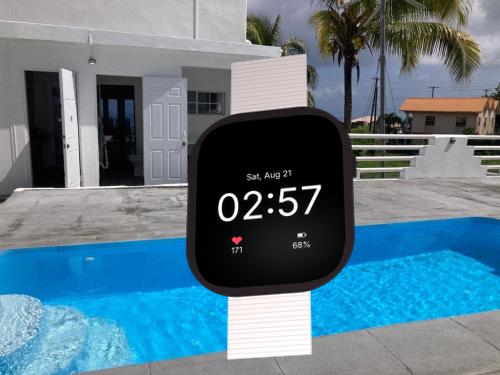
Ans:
2 h 57 min
